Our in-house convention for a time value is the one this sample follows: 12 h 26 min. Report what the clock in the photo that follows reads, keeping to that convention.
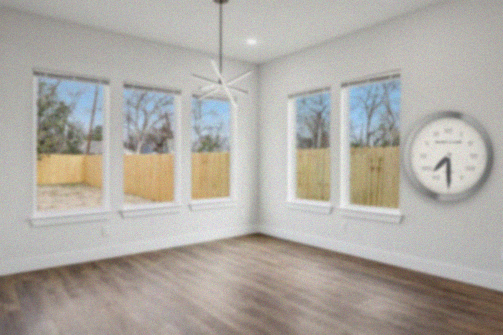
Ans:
7 h 30 min
